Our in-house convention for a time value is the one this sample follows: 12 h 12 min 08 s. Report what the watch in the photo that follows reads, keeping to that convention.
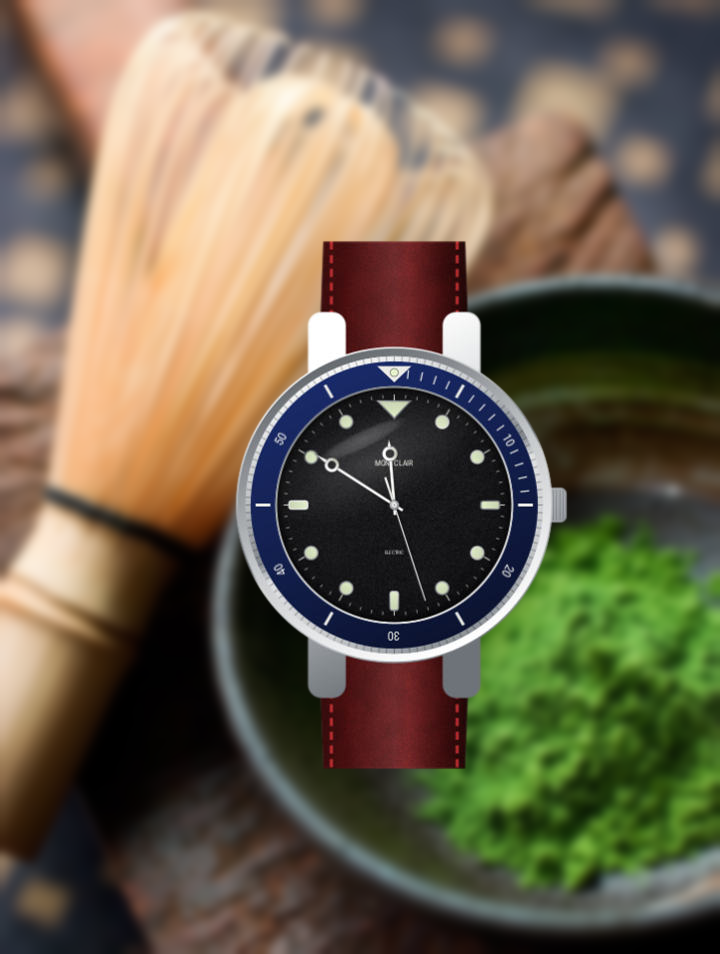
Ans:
11 h 50 min 27 s
